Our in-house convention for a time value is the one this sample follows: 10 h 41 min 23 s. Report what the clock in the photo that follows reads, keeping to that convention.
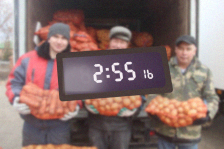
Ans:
2 h 55 min 16 s
